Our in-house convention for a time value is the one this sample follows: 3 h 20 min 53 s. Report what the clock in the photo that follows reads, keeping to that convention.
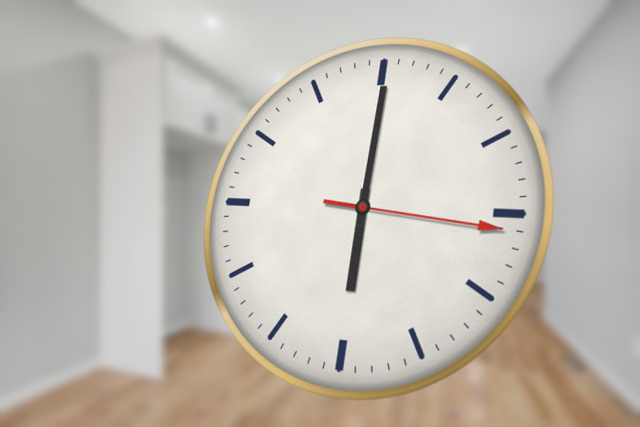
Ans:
6 h 00 min 16 s
